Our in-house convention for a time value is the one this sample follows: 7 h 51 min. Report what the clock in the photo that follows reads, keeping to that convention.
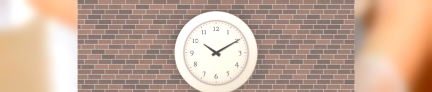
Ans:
10 h 10 min
